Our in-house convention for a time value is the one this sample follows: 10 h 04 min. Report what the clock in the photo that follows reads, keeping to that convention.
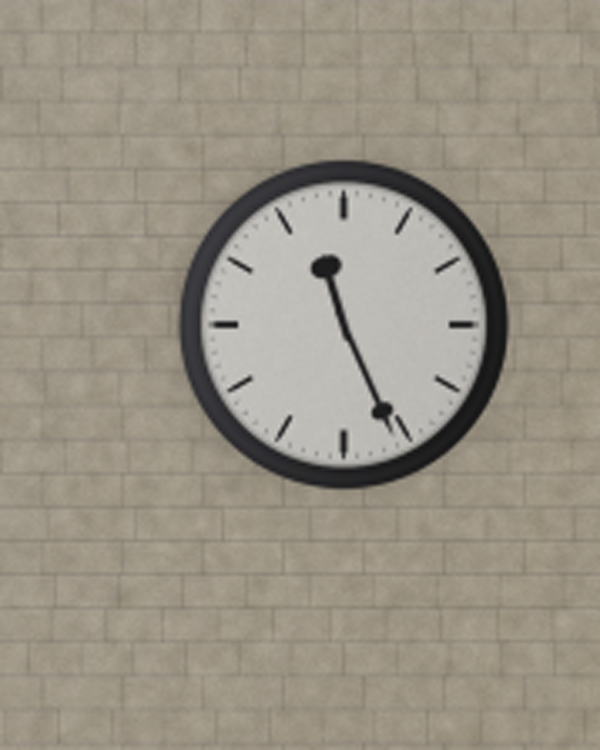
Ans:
11 h 26 min
